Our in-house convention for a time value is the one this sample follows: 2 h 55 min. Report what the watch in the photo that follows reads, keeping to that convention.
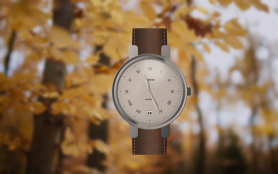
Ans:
11 h 26 min
